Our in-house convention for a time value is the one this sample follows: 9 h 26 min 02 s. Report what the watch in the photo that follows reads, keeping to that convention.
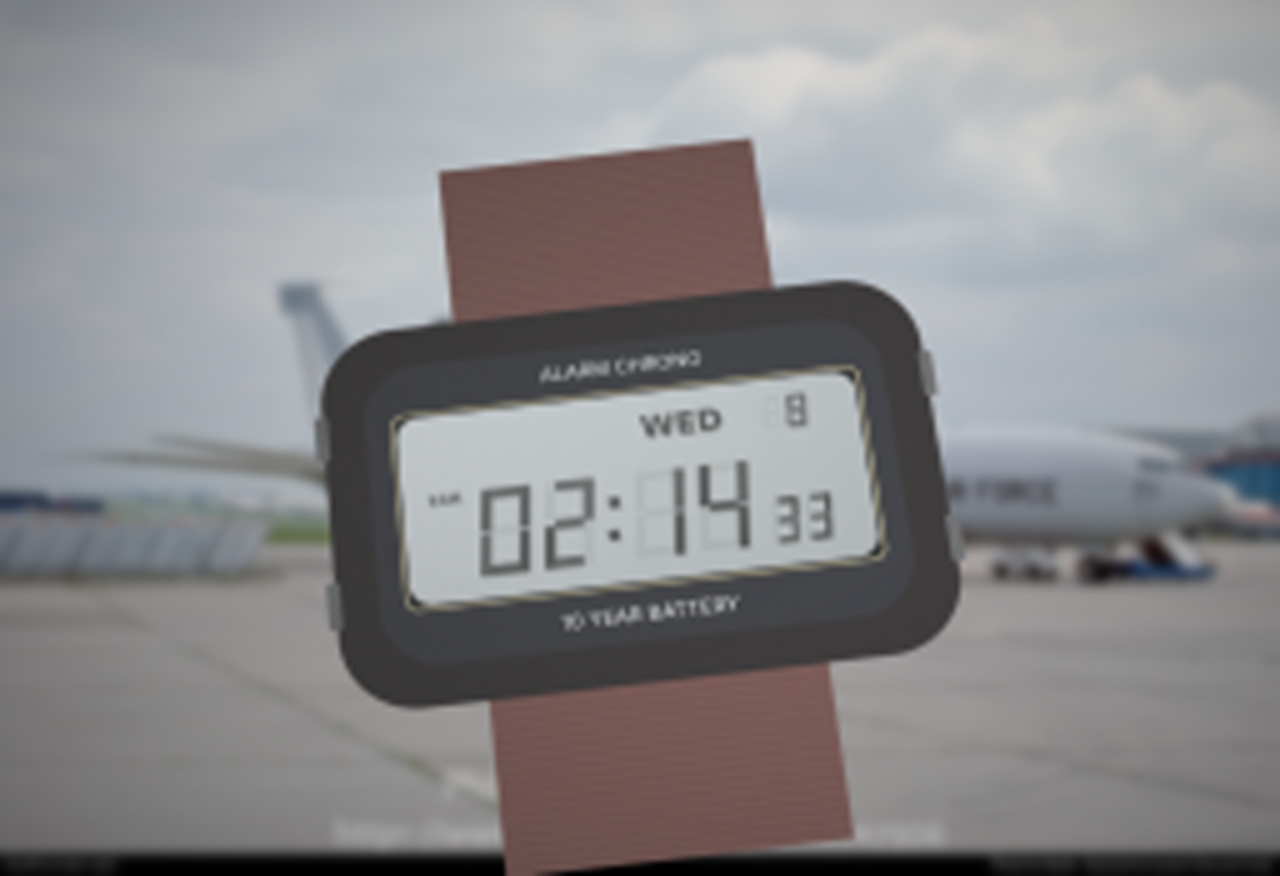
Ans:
2 h 14 min 33 s
